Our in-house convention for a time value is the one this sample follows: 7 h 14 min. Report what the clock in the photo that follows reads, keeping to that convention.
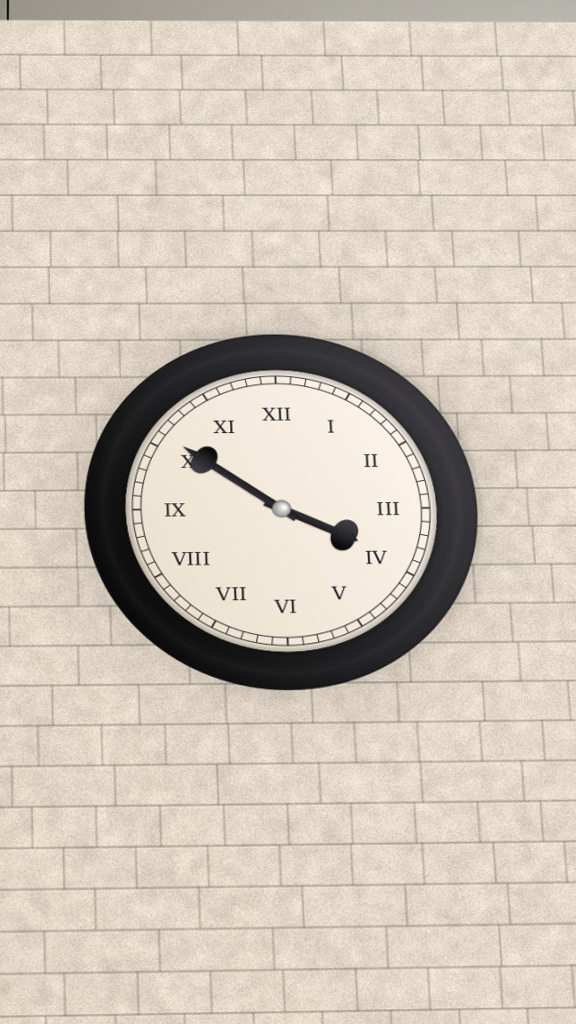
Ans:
3 h 51 min
